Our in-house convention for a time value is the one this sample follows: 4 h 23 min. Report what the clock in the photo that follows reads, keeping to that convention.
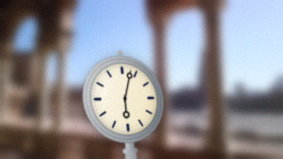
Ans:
6 h 03 min
